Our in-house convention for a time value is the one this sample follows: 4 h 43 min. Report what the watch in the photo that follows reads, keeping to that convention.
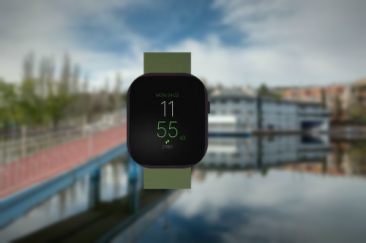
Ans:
11 h 55 min
